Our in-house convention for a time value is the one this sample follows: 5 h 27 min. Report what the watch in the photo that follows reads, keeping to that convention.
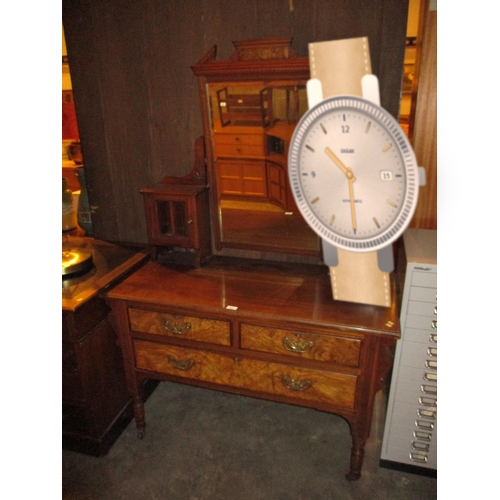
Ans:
10 h 30 min
